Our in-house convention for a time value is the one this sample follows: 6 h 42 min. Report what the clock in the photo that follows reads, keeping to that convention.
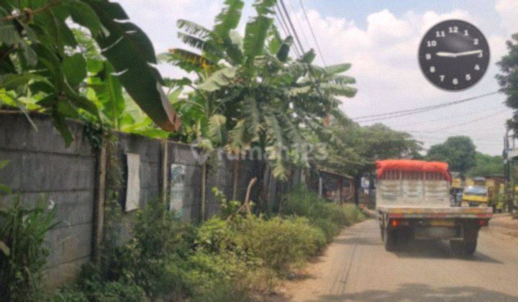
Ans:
9 h 14 min
